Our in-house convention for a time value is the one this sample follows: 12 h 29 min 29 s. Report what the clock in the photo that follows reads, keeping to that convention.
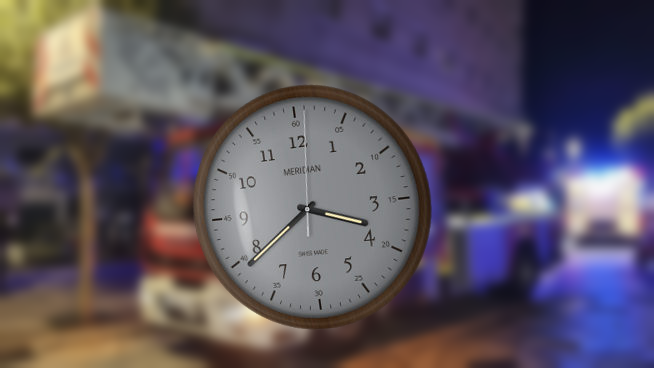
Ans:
3 h 39 min 01 s
